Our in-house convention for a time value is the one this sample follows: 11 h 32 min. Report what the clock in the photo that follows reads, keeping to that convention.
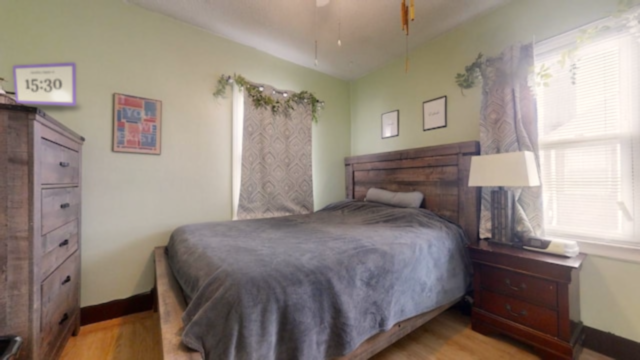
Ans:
15 h 30 min
